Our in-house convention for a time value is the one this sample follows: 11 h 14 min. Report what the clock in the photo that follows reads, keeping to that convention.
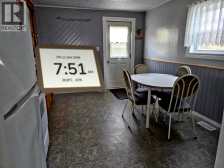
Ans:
7 h 51 min
